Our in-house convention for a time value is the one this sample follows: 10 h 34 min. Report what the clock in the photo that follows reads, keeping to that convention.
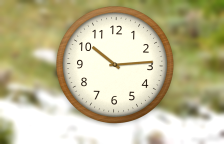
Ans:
10 h 14 min
